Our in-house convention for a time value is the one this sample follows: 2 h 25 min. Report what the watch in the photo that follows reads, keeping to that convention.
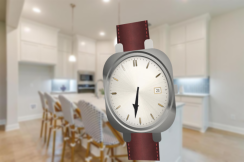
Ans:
6 h 32 min
